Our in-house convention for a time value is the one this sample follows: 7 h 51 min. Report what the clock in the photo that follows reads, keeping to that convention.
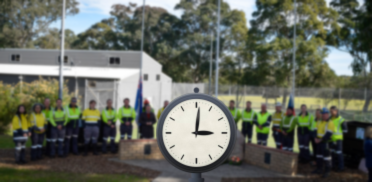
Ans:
3 h 01 min
